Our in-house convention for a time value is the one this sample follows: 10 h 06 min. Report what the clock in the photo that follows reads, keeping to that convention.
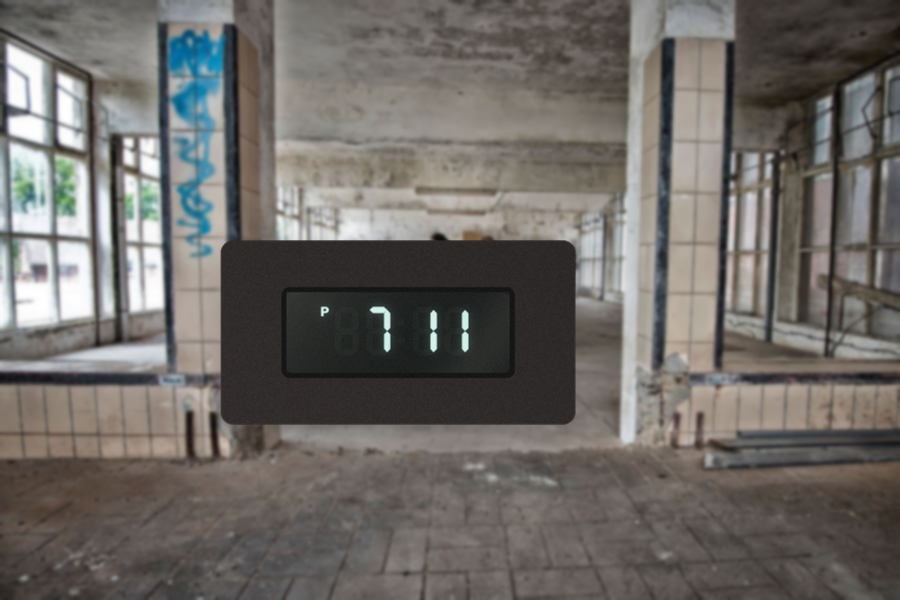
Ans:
7 h 11 min
